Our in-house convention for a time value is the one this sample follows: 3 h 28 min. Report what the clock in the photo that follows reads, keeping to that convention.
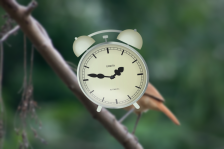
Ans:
1 h 47 min
